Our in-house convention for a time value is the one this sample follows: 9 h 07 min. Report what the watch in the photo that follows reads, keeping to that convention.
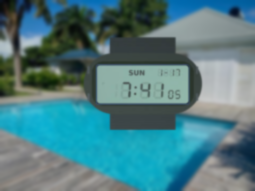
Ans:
7 h 41 min
